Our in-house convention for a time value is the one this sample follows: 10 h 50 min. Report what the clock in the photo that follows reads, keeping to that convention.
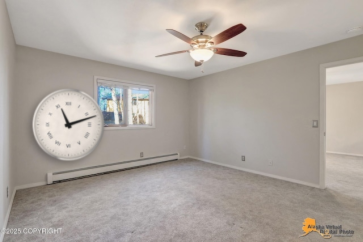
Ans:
11 h 12 min
